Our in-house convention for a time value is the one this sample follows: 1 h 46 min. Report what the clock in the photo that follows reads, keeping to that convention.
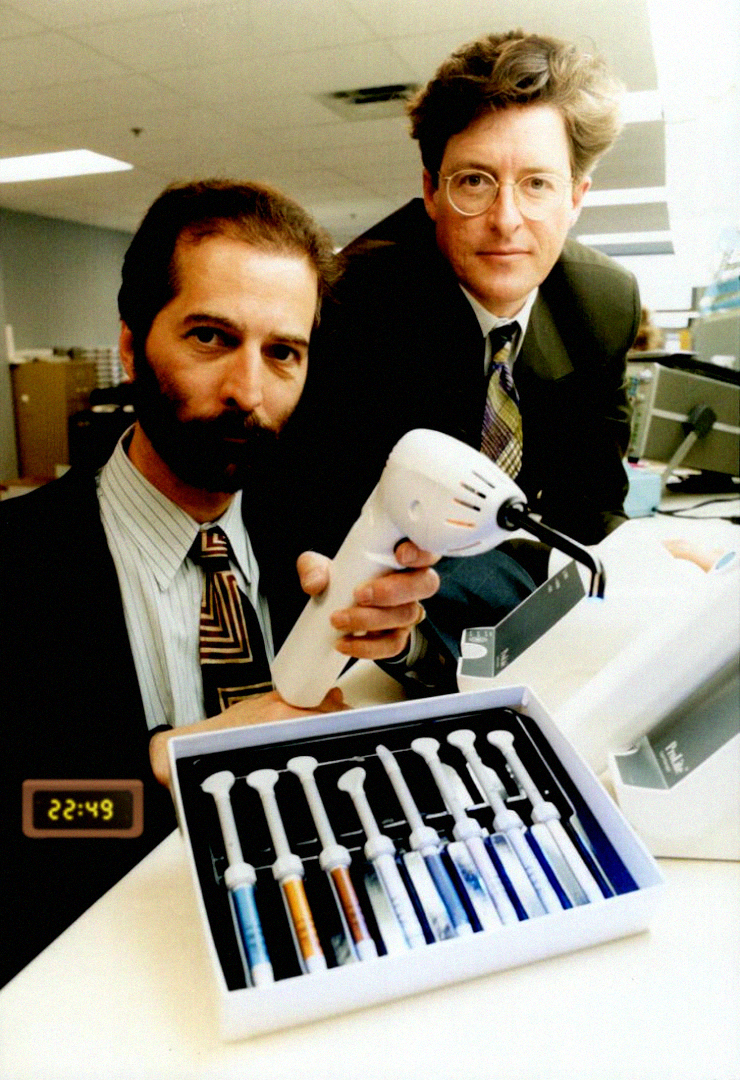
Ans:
22 h 49 min
